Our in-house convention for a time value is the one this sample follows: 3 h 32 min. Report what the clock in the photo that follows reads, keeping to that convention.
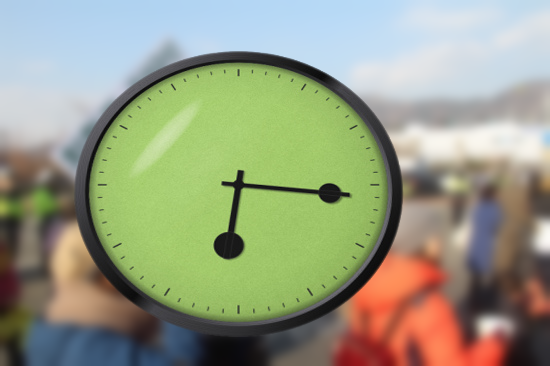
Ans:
6 h 16 min
